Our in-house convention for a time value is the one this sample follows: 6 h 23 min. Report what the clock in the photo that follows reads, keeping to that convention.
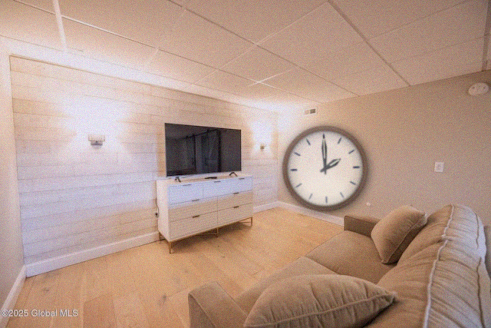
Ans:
2 h 00 min
